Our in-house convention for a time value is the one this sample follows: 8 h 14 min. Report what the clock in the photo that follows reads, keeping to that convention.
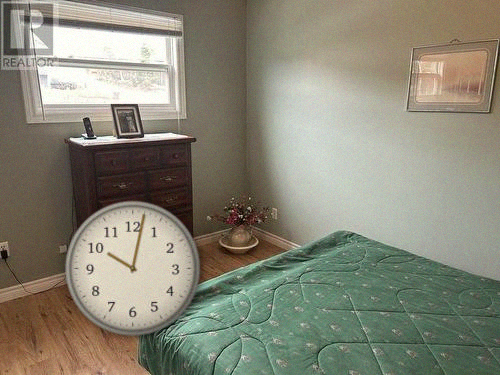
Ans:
10 h 02 min
